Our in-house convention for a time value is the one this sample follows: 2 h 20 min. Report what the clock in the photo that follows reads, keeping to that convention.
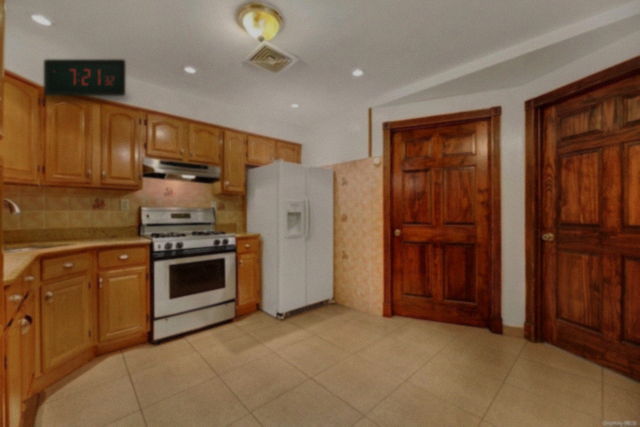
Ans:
7 h 21 min
